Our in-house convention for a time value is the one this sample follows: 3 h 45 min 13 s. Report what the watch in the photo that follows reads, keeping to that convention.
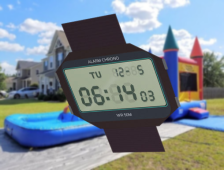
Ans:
6 h 14 min 03 s
